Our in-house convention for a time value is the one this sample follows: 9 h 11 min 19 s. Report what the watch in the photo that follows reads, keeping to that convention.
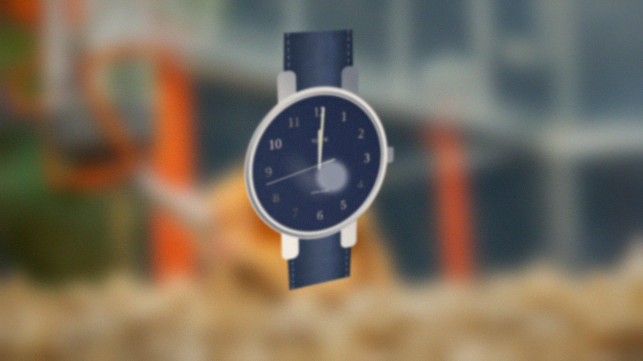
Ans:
12 h 00 min 43 s
